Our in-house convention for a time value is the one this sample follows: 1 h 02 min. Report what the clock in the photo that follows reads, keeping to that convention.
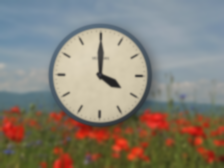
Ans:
4 h 00 min
